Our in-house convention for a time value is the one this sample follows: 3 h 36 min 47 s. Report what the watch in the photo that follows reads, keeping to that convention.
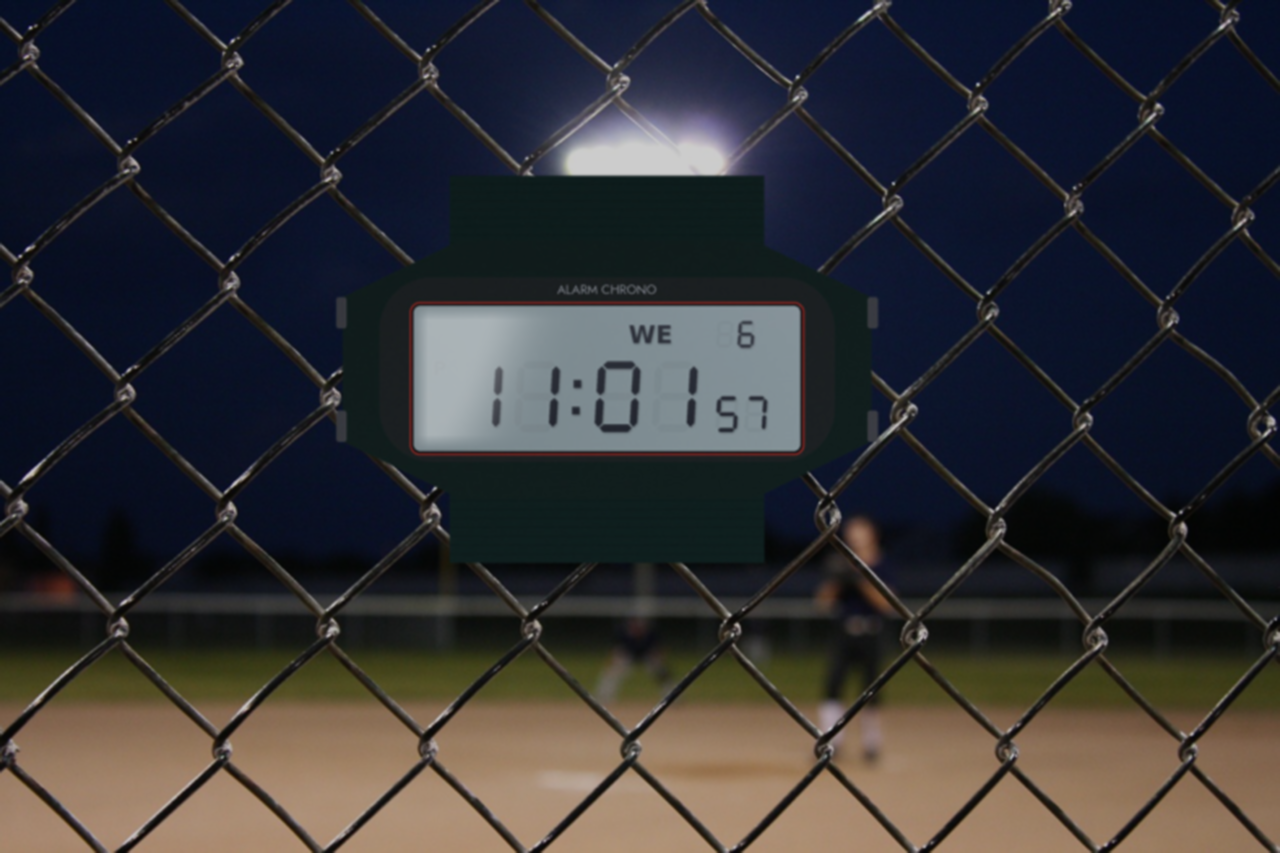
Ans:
11 h 01 min 57 s
